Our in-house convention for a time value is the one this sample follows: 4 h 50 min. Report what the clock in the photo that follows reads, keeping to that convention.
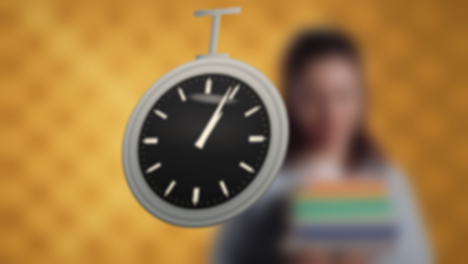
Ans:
1 h 04 min
